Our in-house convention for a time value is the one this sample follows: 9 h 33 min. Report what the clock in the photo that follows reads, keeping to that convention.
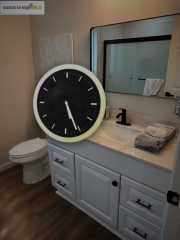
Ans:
5 h 26 min
